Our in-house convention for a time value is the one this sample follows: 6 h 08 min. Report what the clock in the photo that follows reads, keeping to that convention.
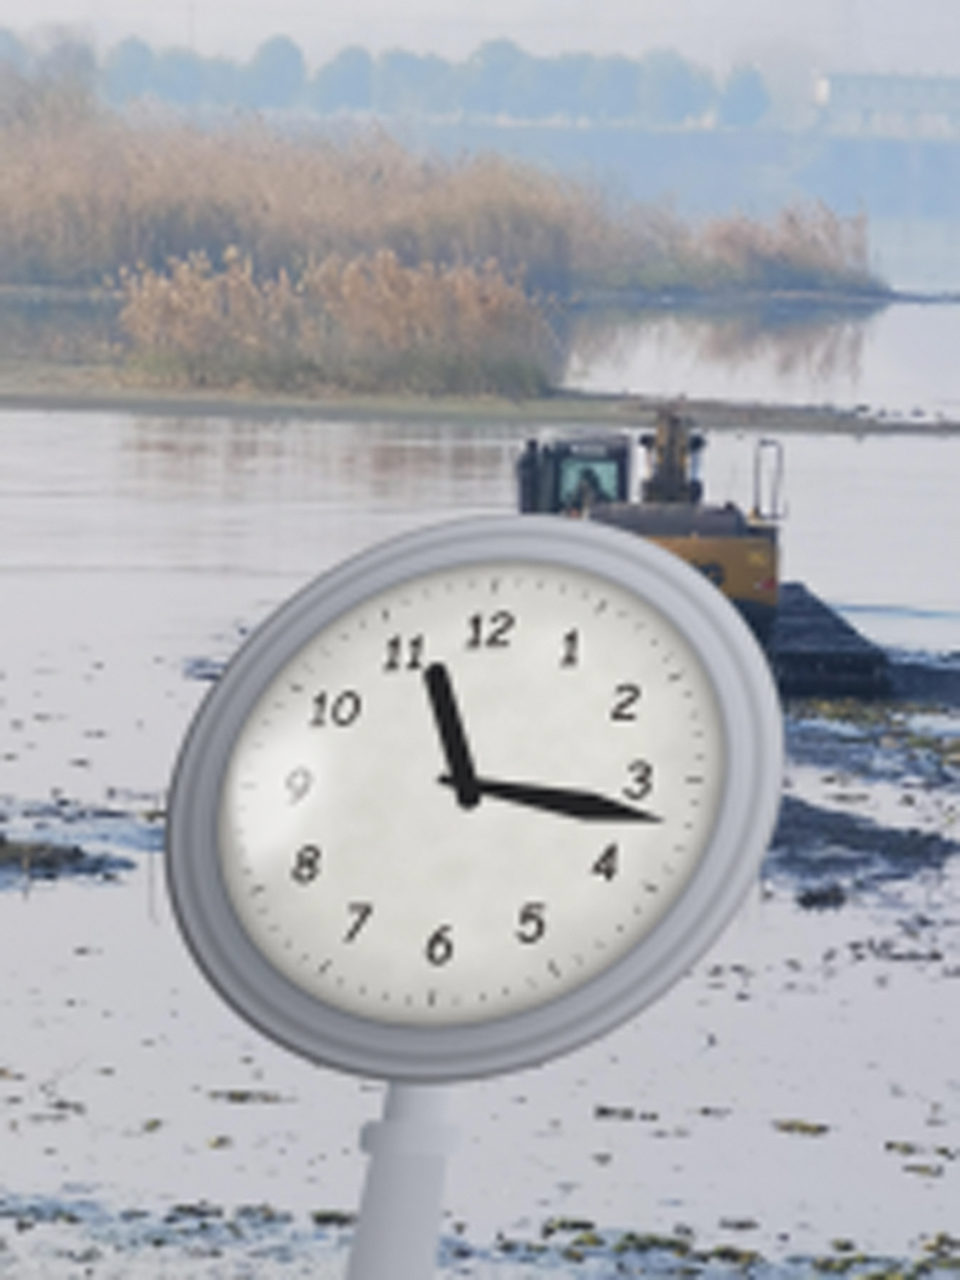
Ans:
11 h 17 min
